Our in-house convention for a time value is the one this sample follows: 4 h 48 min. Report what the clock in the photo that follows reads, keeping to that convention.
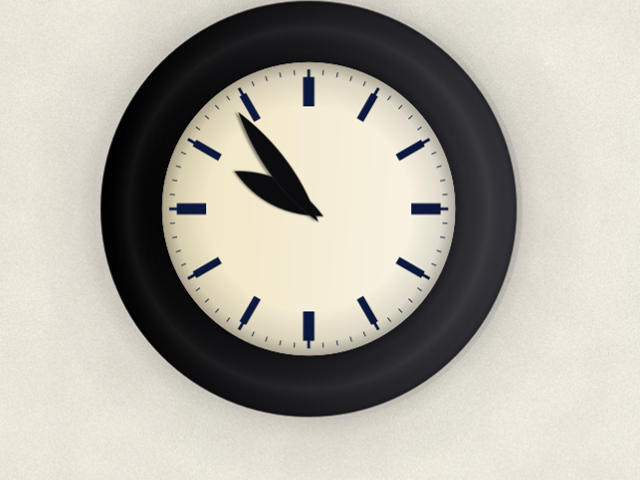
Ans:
9 h 54 min
